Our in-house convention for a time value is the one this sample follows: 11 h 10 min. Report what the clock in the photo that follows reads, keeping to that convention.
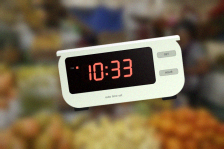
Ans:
10 h 33 min
